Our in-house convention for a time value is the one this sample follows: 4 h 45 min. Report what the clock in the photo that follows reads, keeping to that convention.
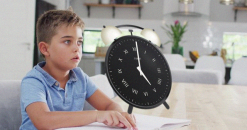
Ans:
5 h 01 min
